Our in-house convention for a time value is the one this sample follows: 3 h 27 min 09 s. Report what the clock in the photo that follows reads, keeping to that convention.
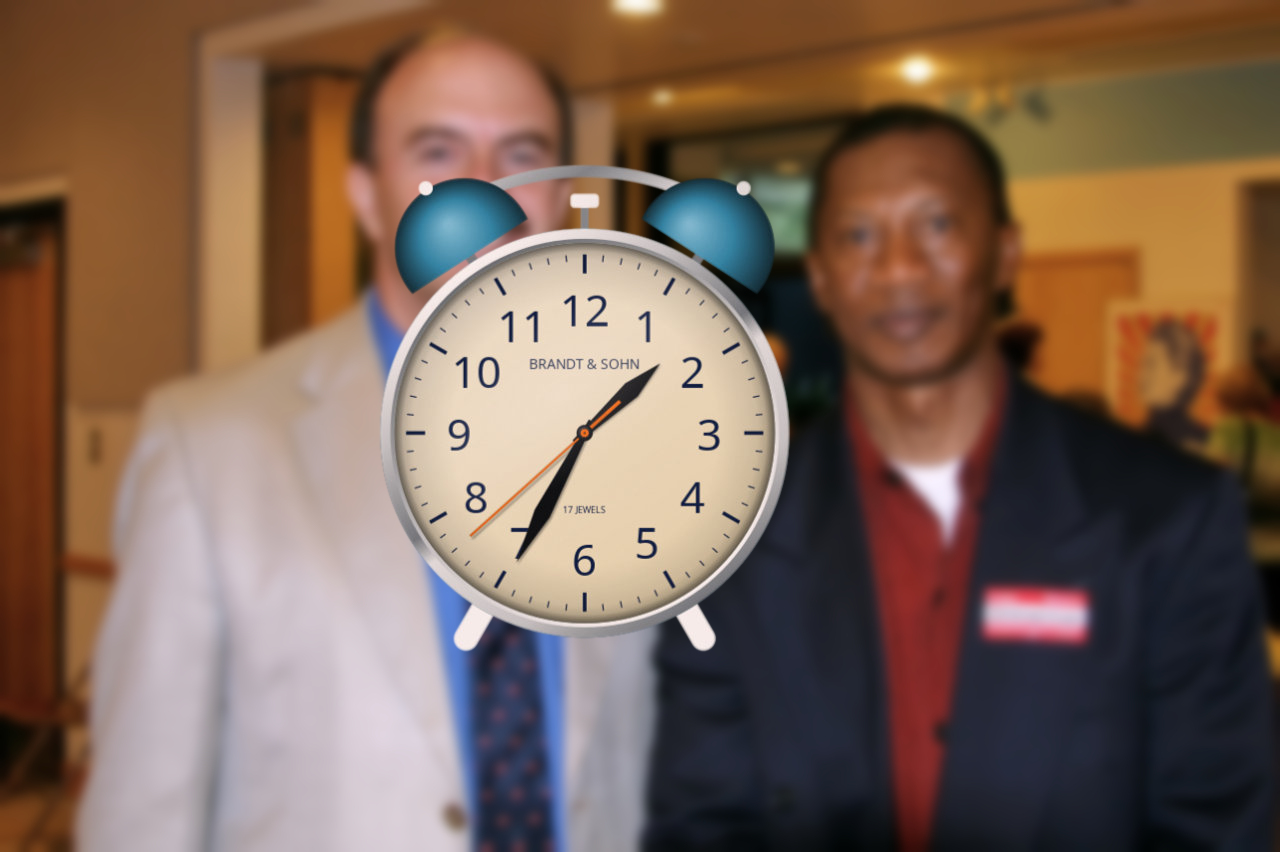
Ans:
1 h 34 min 38 s
